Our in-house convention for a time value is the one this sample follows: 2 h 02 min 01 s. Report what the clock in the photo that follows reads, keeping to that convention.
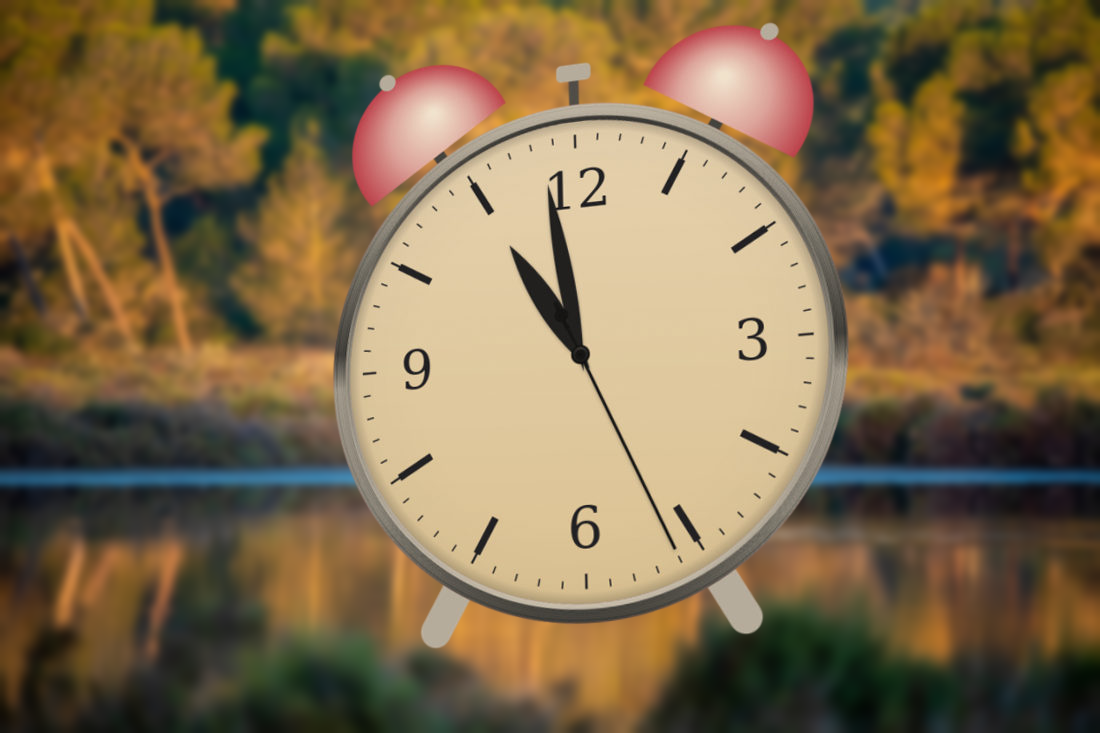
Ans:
10 h 58 min 26 s
